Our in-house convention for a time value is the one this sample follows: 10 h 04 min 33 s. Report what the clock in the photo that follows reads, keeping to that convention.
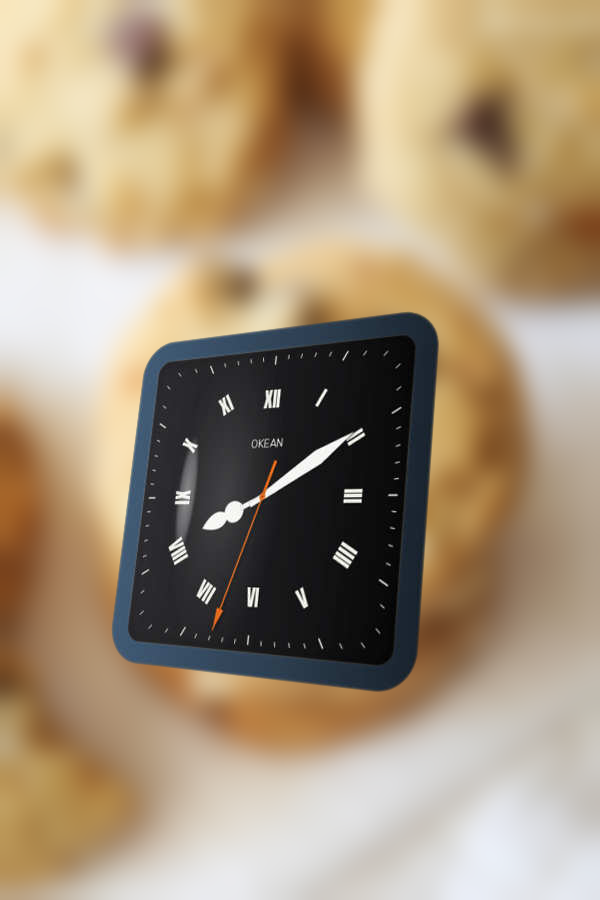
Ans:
8 h 09 min 33 s
